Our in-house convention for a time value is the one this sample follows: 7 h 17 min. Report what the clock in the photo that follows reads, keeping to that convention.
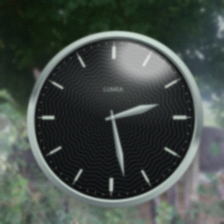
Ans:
2 h 28 min
